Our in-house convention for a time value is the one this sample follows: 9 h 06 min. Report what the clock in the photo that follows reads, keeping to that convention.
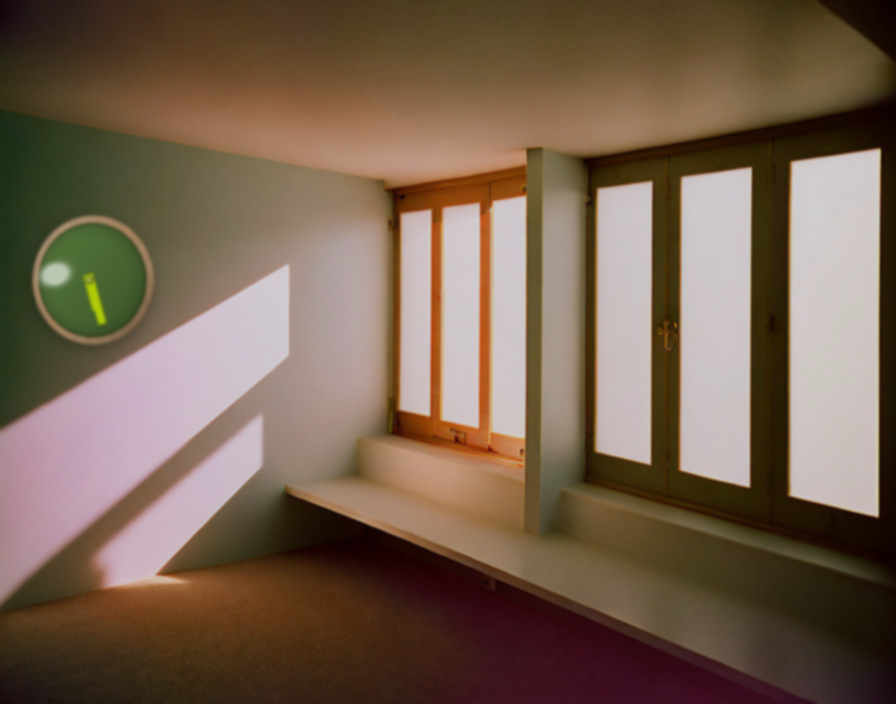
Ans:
5 h 27 min
